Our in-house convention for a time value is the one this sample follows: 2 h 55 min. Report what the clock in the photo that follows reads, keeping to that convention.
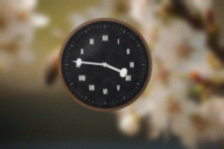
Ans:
3 h 46 min
